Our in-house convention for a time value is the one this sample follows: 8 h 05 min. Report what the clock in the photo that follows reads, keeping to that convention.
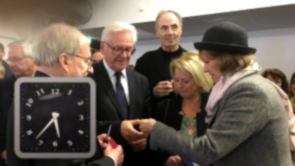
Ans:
5 h 37 min
